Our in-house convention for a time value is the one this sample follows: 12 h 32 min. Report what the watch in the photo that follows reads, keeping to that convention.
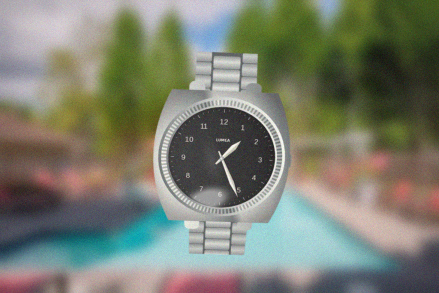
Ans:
1 h 26 min
